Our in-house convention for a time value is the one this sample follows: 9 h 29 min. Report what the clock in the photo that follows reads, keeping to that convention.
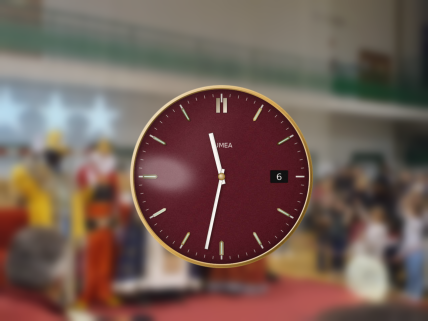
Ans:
11 h 32 min
